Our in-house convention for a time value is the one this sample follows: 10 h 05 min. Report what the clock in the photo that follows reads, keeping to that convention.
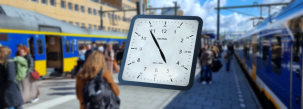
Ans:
4 h 54 min
